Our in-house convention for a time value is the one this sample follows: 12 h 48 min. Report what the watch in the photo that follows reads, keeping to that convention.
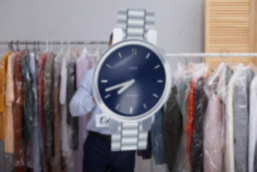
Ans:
7 h 42 min
